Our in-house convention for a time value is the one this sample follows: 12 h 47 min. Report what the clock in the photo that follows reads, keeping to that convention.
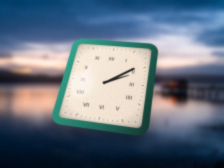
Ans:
2 h 09 min
